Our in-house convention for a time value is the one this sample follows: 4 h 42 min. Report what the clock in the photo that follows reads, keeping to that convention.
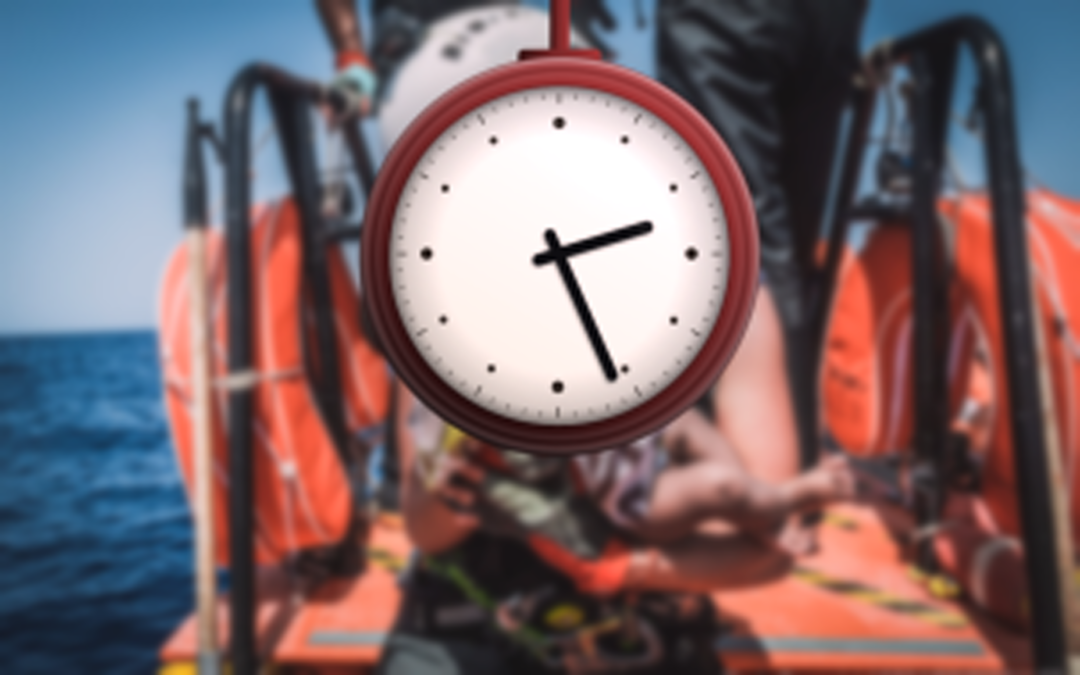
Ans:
2 h 26 min
